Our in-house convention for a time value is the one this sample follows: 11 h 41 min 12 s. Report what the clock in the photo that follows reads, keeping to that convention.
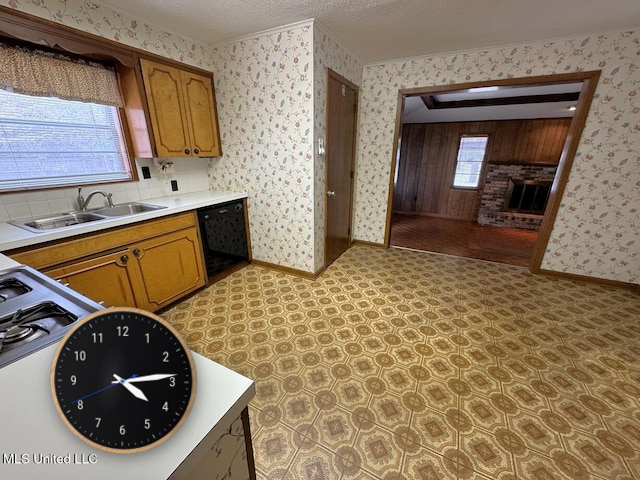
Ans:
4 h 13 min 41 s
